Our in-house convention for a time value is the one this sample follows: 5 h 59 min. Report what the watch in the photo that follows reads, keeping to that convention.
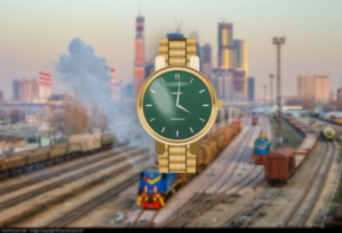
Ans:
4 h 01 min
